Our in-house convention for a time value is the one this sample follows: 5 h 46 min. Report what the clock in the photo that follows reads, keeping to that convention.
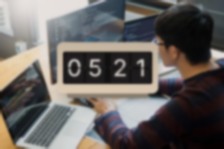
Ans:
5 h 21 min
